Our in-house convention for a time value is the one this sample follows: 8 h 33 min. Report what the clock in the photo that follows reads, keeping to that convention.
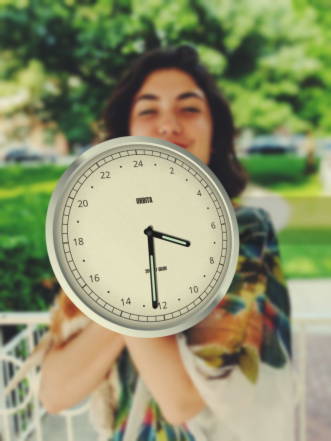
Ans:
7 h 31 min
